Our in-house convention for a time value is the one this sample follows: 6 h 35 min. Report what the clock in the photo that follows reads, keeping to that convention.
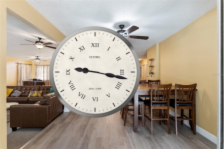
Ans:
9 h 17 min
